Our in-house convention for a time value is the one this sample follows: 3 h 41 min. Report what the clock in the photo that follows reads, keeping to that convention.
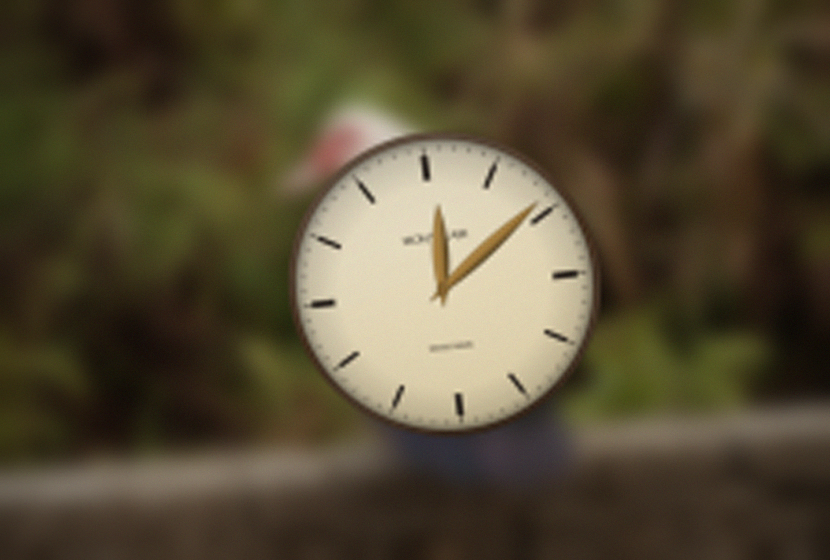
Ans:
12 h 09 min
